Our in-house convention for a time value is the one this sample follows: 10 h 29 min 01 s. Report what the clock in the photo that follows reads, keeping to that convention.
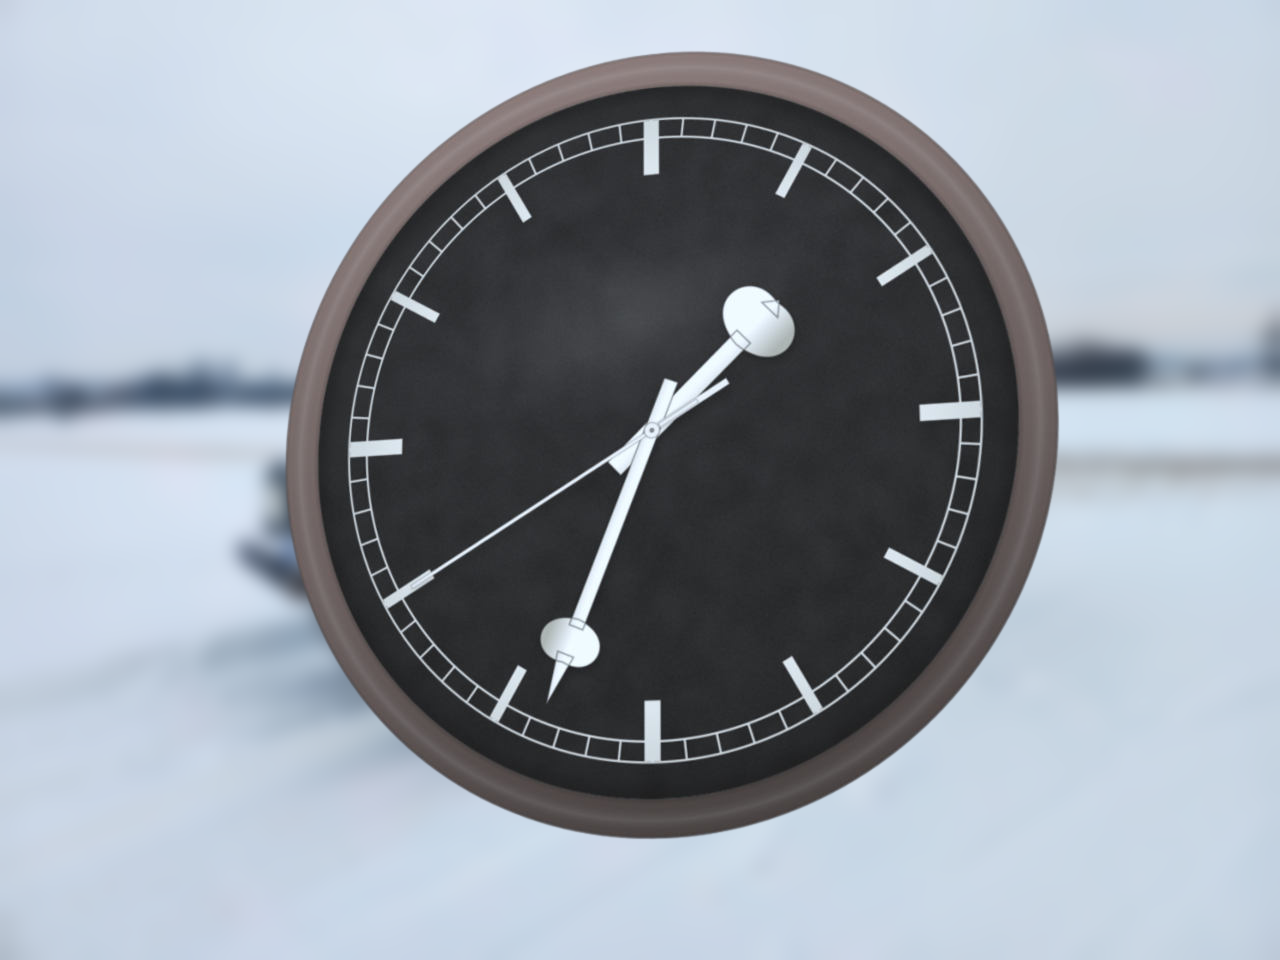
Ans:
1 h 33 min 40 s
